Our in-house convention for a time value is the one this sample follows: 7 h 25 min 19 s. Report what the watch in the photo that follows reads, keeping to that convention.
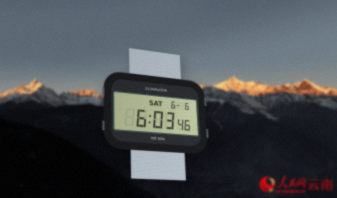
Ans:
6 h 03 min 46 s
